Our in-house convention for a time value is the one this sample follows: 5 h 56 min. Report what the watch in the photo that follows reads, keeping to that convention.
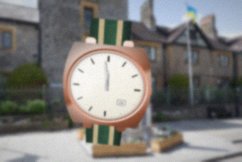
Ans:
11 h 59 min
